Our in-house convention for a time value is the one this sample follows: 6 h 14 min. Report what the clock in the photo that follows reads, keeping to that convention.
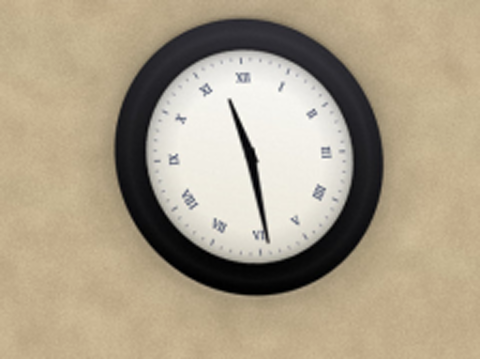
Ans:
11 h 29 min
